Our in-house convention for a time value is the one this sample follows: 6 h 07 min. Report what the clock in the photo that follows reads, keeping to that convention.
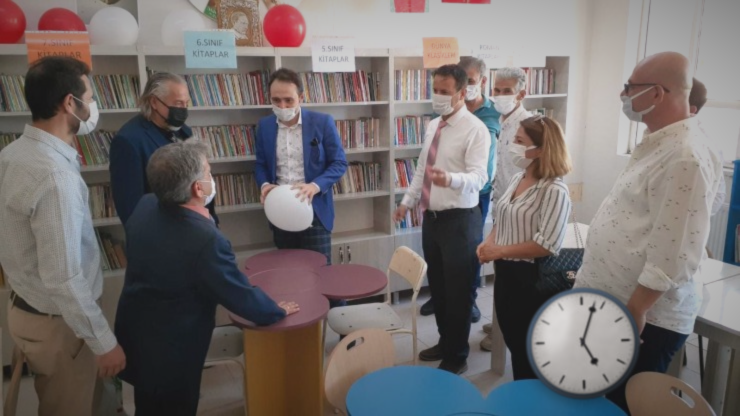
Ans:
5 h 03 min
